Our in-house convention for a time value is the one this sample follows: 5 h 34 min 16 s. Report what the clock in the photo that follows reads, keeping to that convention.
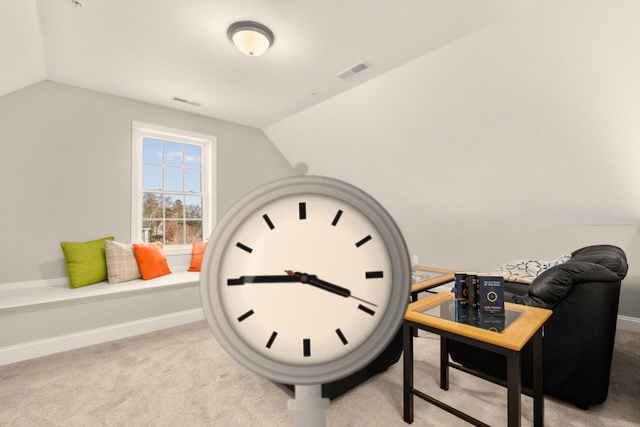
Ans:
3 h 45 min 19 s
